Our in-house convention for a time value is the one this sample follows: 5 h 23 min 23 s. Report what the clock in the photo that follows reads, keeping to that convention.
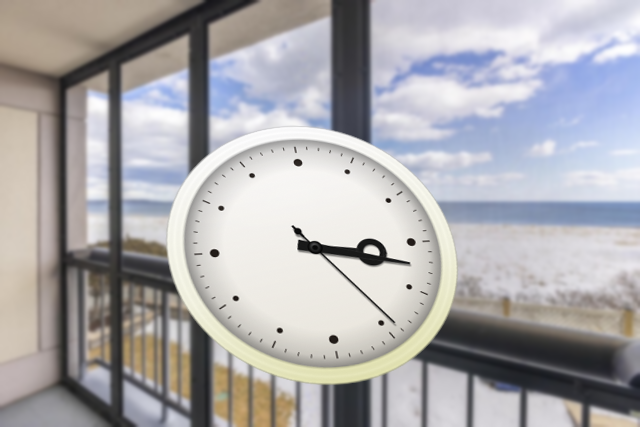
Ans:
3 h 17 min 24 s
